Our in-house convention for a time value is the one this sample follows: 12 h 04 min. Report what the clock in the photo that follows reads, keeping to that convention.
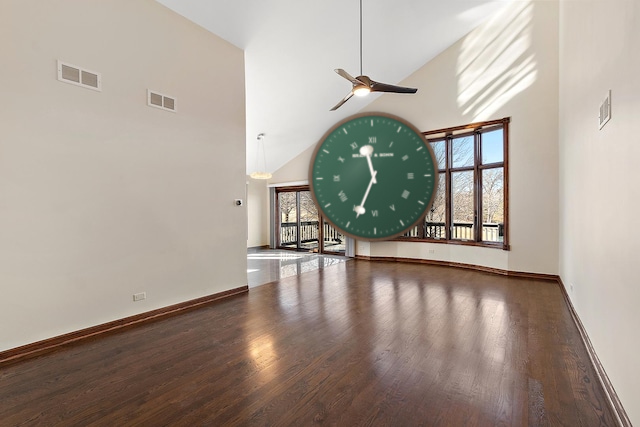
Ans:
11 h 34 min
